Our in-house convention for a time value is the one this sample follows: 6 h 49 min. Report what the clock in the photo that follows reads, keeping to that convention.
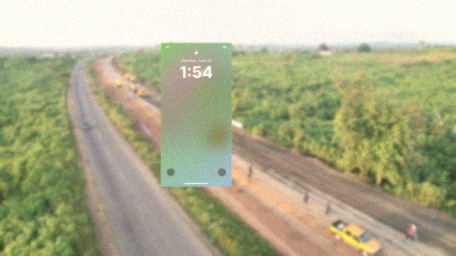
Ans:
1 h 54 min
